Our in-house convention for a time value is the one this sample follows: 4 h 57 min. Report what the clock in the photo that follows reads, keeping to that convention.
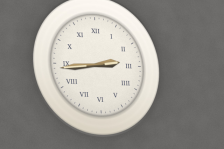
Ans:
2 h 44 min
